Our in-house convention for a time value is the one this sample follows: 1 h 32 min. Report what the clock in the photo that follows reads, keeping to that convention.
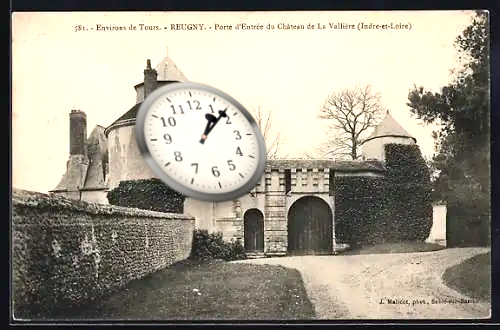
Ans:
1 h 08 min
